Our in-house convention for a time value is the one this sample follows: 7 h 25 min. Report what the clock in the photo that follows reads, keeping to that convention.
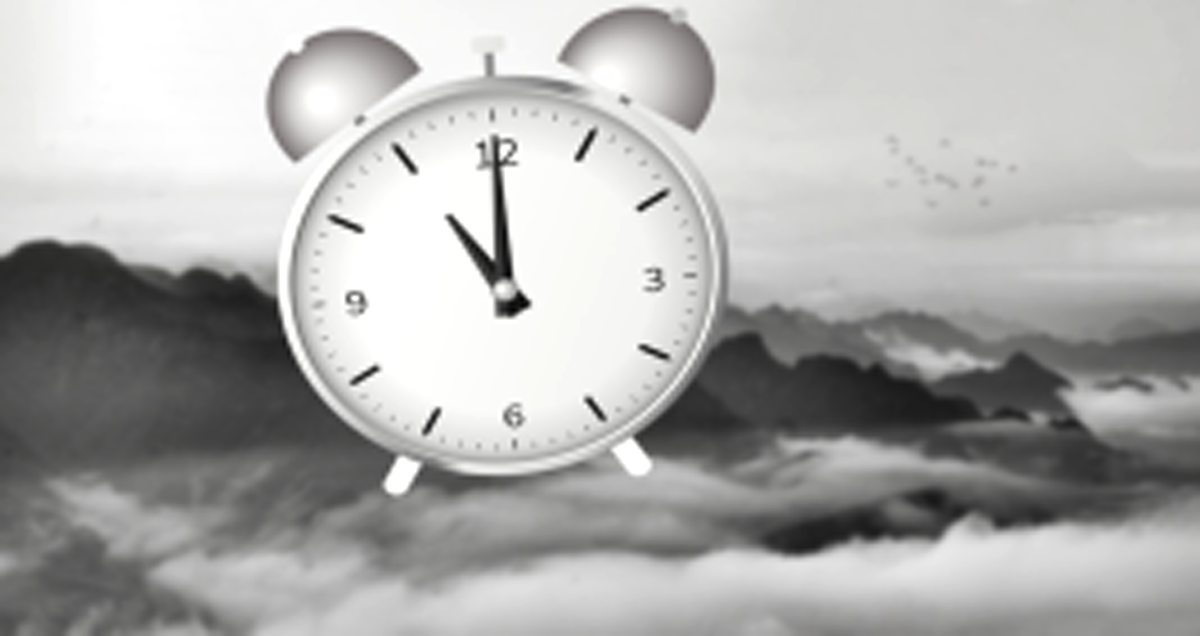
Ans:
11 h 00 min
